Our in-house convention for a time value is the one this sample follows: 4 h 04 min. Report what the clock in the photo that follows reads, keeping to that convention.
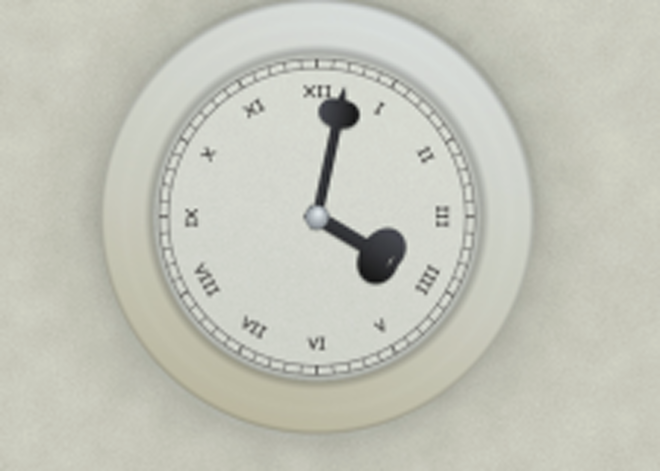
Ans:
4 h 02 min
